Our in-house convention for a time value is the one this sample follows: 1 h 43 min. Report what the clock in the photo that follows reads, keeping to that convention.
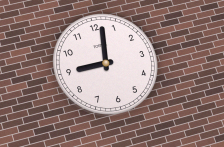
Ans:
9 h 02 min
